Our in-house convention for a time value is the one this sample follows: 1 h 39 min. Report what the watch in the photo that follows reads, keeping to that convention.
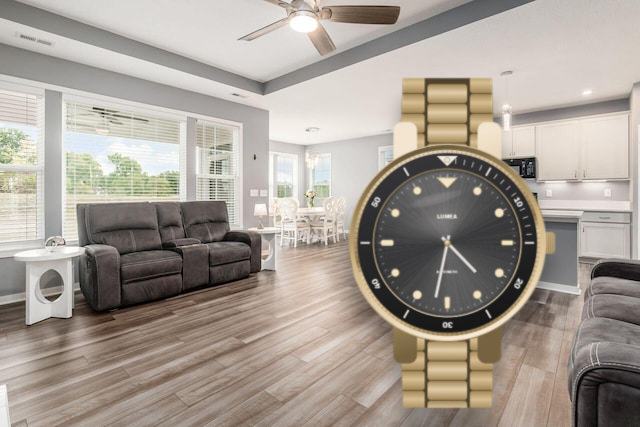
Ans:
4 h 32 min
